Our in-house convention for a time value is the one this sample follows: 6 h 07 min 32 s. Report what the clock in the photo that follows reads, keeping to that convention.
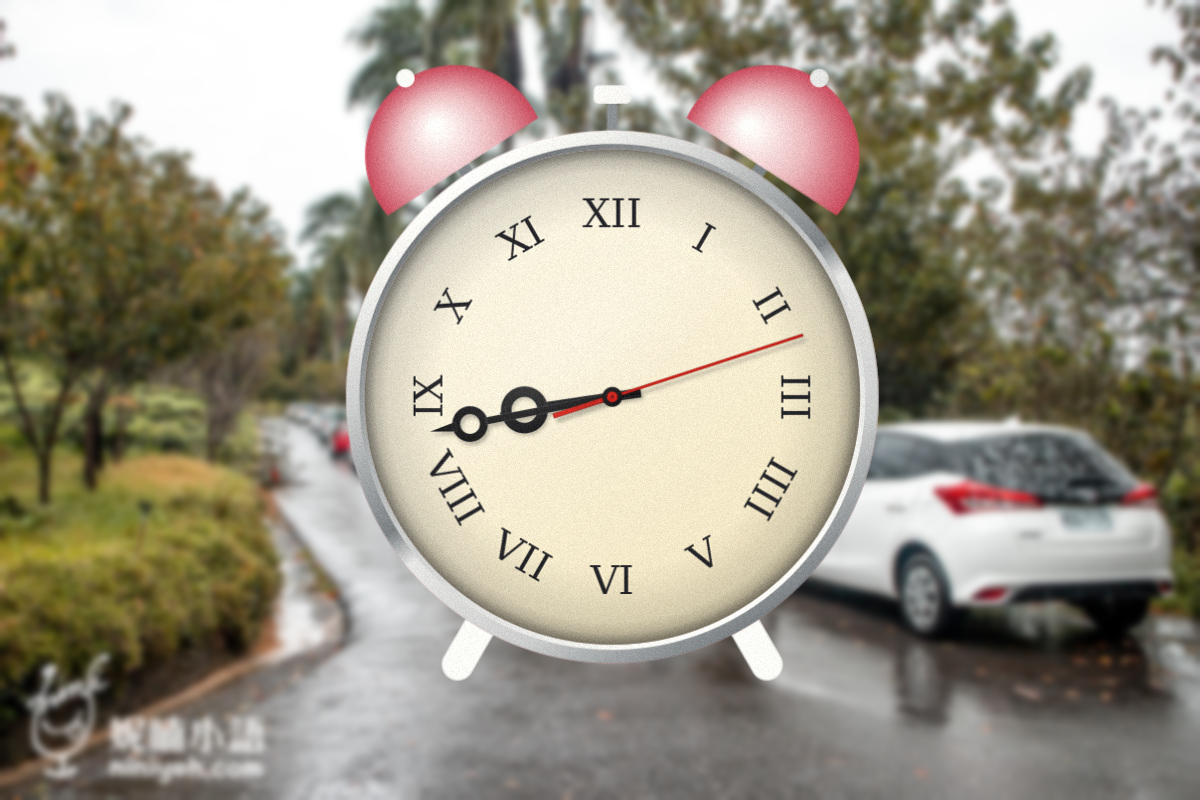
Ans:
8 h 43 min 12 s
